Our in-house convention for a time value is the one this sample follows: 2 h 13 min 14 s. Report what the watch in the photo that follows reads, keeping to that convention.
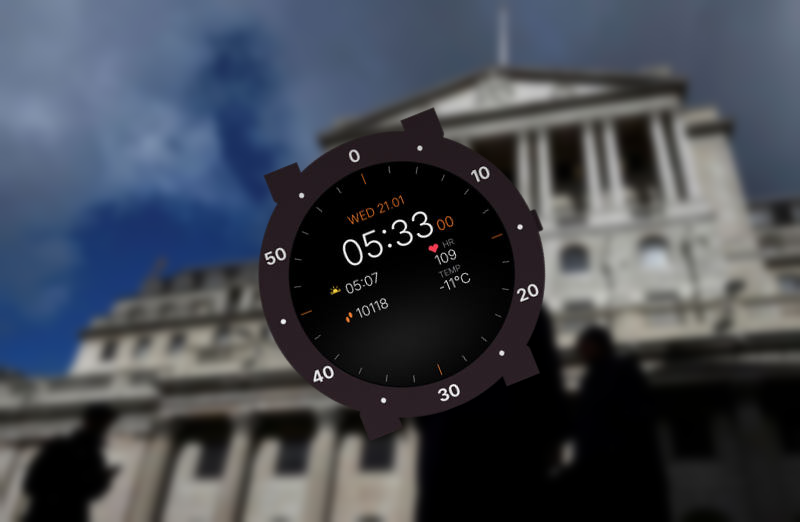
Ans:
5 h 33 min 00 s
